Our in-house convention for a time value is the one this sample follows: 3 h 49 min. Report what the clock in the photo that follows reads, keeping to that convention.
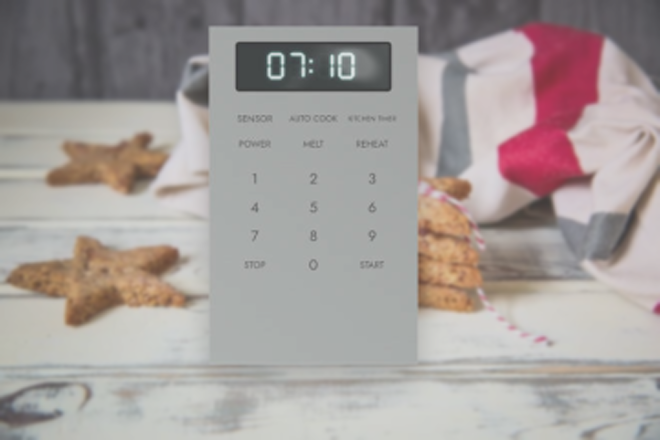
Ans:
7 h 10 min
